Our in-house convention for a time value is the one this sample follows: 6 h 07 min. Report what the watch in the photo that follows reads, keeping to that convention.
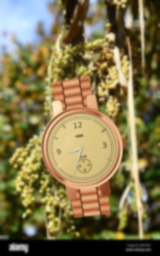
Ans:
8 h 34 min
